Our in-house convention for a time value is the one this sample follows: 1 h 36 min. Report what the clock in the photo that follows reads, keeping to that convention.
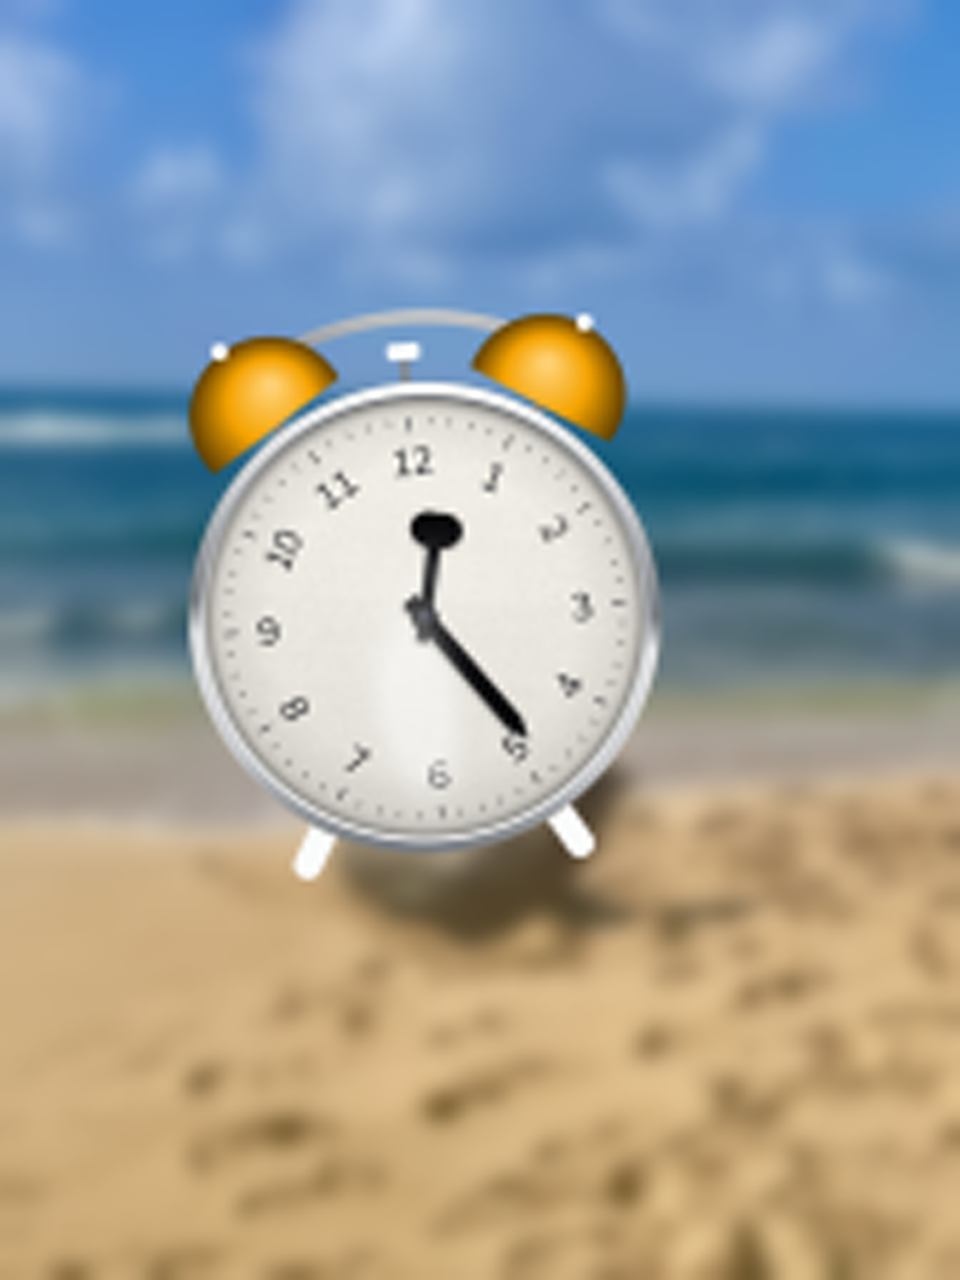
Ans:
12 h 24 min
